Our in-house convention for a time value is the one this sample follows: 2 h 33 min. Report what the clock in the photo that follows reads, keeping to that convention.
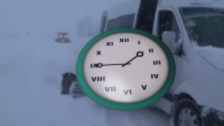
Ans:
1 h 45 min
